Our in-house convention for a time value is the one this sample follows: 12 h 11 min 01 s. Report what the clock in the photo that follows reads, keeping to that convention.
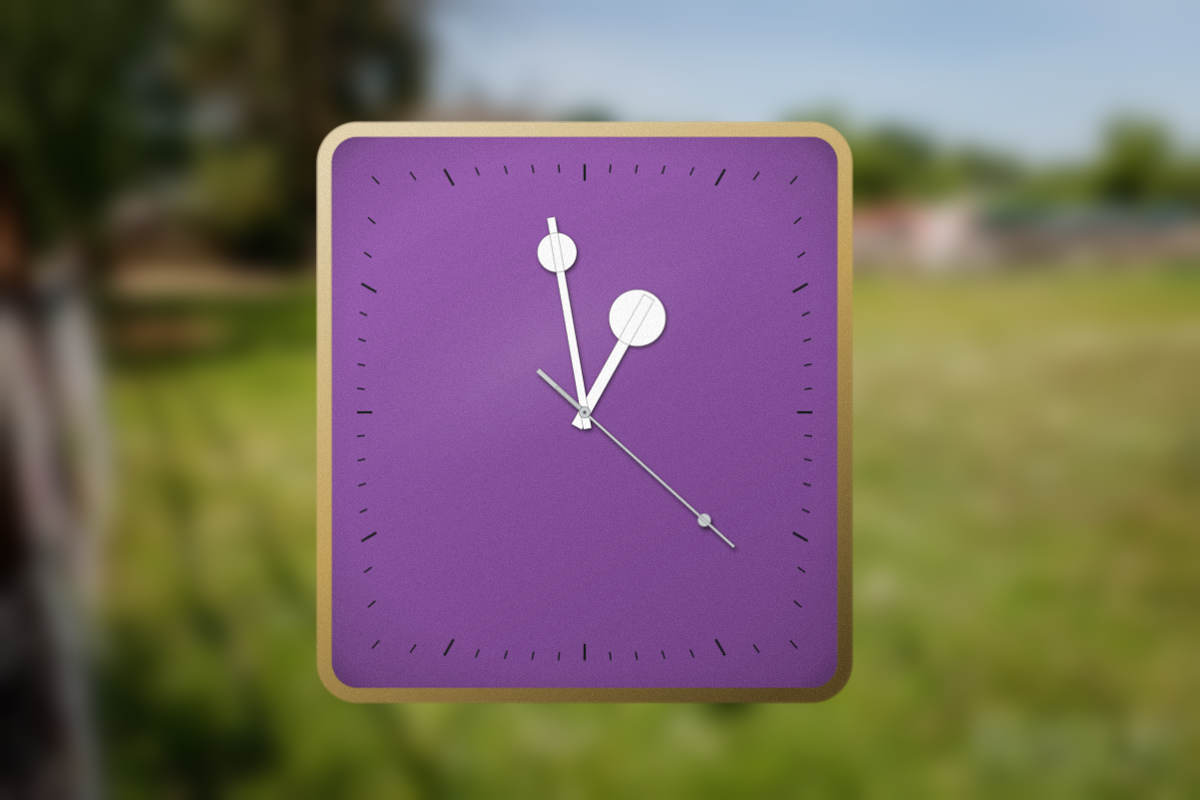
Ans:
12 h 58 min 22 s
